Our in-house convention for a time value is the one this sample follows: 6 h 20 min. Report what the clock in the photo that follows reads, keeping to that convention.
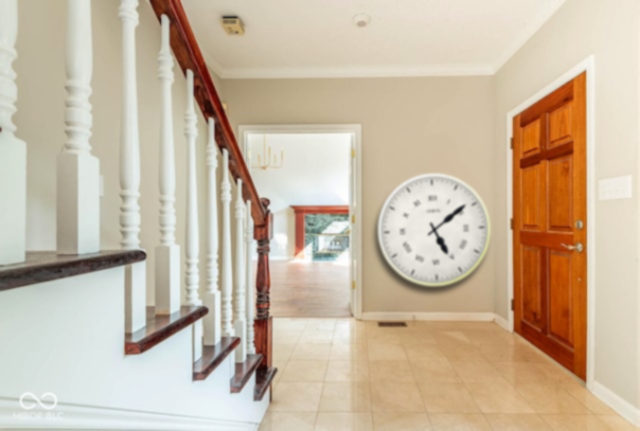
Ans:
5 h 09 min
